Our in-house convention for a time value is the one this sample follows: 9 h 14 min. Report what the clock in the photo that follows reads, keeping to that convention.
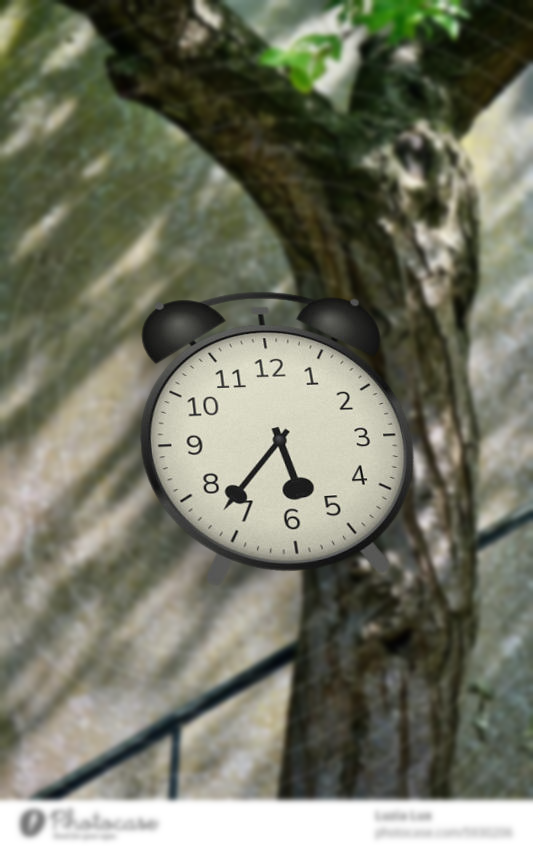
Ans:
5 h 37 min
